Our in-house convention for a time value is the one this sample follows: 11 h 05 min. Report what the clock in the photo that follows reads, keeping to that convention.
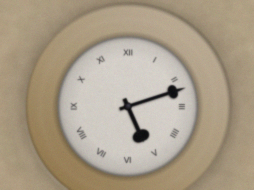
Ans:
5 h 12 min
